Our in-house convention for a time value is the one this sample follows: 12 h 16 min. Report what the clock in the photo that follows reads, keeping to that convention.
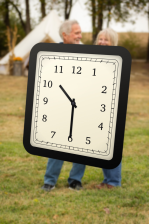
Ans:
10 h 30 min
